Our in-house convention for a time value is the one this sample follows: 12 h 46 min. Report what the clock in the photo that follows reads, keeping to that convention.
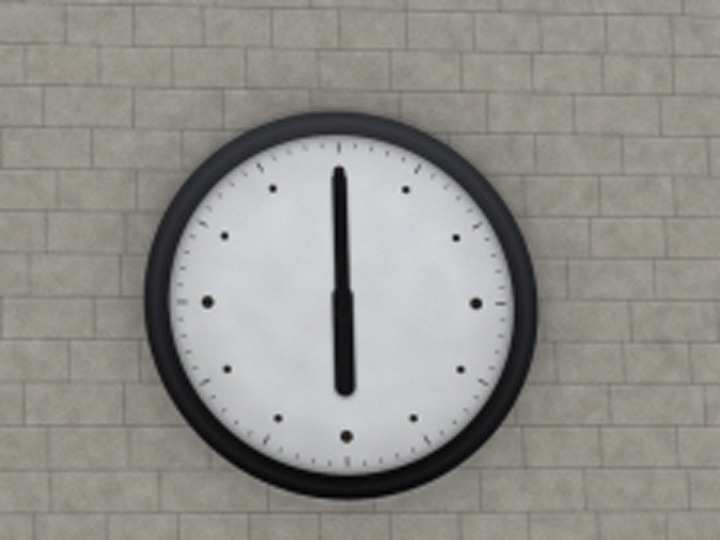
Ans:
6 h 00 min
